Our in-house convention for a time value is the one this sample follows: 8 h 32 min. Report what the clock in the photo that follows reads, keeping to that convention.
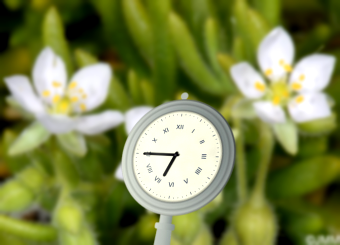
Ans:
6 h 45 min
